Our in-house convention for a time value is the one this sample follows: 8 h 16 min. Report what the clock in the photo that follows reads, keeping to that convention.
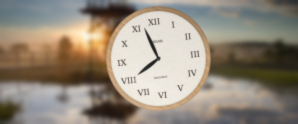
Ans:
7 h 57 min
